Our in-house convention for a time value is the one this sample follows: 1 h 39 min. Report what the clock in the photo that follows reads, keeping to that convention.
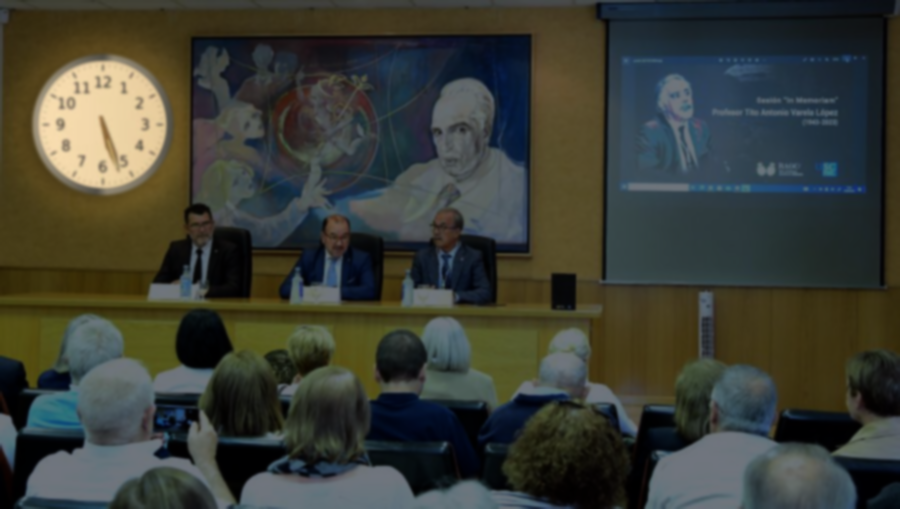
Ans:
5 h 27 min
